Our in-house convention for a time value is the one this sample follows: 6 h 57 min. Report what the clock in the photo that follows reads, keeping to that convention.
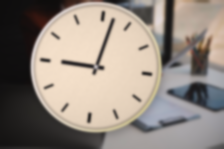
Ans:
9 h 02 min
